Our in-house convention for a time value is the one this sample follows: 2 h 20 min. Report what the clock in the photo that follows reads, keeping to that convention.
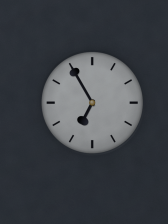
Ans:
6 h 55 min
